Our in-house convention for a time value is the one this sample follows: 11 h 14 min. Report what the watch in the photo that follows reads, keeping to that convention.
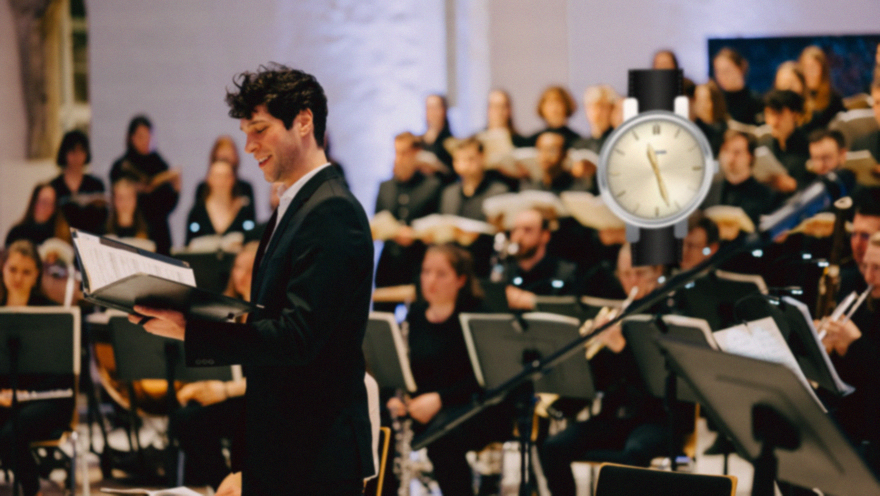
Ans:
11 h 27 min
